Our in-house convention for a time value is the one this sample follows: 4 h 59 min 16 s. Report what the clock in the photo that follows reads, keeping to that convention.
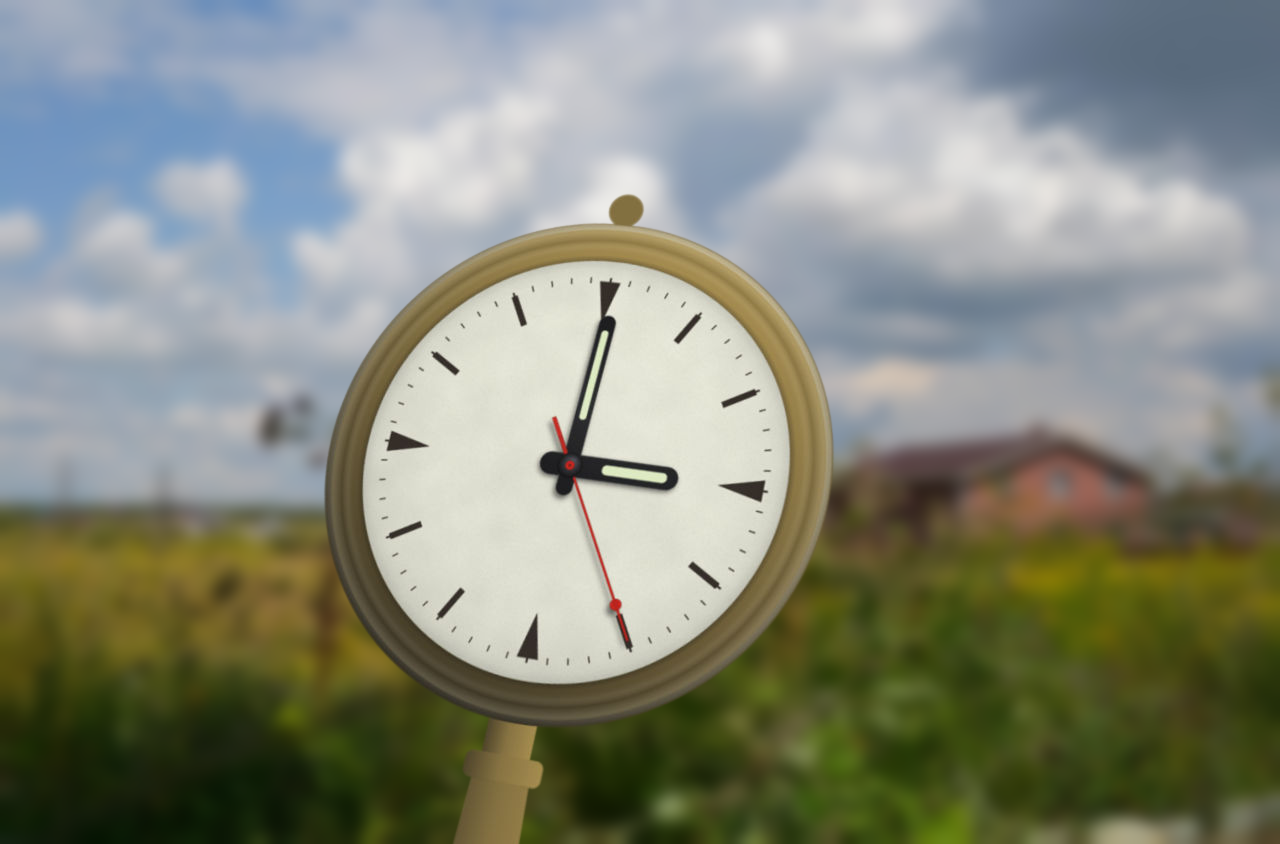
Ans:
3 h 00 min 25 s
